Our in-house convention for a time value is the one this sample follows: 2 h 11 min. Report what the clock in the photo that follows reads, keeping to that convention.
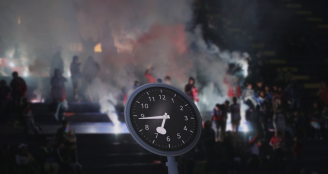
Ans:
6 h 44 min
